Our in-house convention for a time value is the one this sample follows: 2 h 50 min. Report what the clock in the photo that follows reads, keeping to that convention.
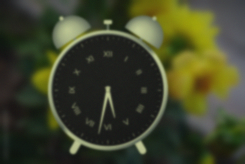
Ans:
5 h 32 min
